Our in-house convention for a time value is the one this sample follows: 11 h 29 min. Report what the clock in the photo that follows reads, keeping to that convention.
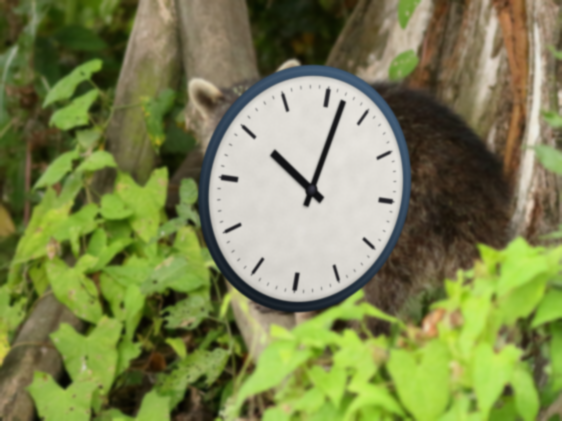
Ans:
10 h 02 min
